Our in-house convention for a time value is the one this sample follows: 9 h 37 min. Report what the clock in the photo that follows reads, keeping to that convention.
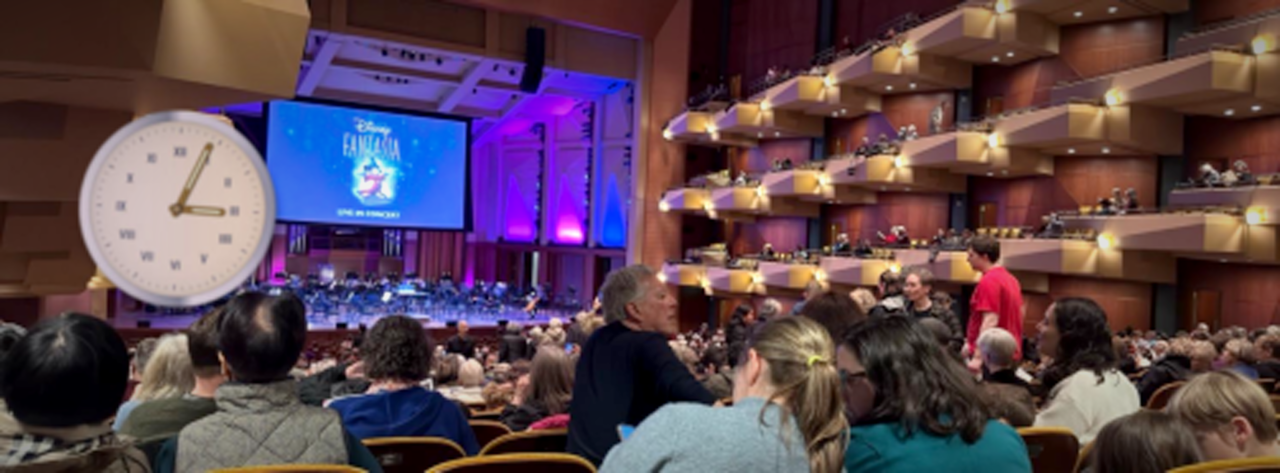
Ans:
3 h 04 min
